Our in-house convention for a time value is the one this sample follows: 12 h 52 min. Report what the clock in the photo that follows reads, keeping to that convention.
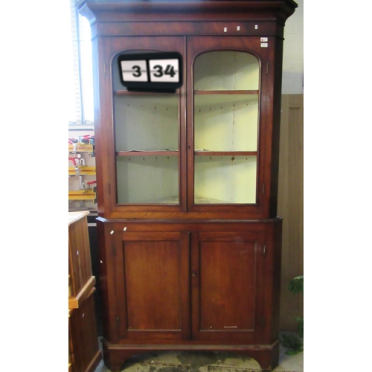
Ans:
3 h 34 min
